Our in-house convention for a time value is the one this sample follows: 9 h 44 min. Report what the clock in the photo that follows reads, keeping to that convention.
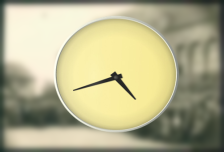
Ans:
4 h 42 min
